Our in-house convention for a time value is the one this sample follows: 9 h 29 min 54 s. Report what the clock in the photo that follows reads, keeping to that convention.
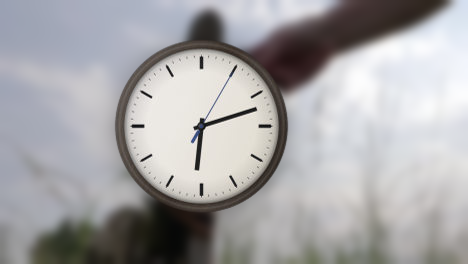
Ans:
6 h 12 min 05 s
